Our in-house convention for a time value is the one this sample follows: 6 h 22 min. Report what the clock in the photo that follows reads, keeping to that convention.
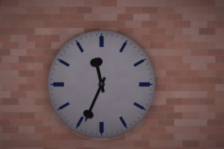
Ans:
11 h 34 min
